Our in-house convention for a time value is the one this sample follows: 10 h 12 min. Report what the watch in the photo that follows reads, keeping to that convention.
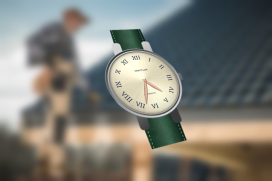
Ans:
4 h 33 min
